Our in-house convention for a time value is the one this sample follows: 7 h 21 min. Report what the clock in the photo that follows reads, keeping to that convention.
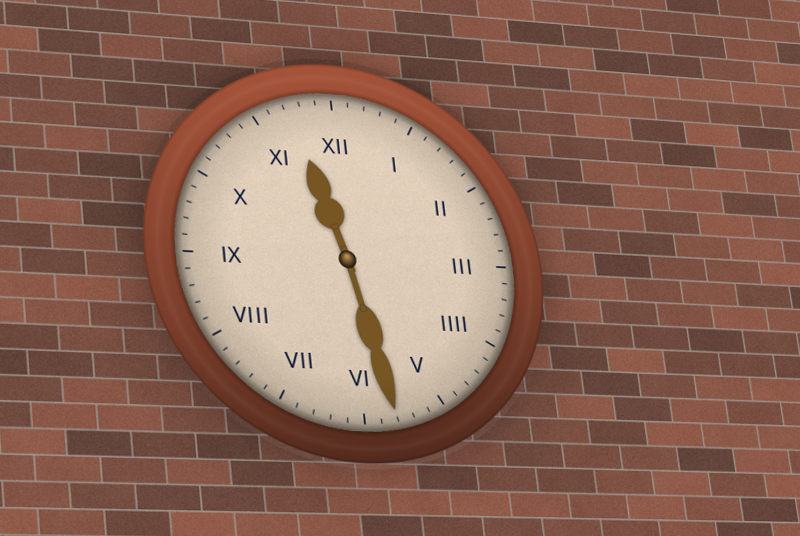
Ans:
11 h 28 min
